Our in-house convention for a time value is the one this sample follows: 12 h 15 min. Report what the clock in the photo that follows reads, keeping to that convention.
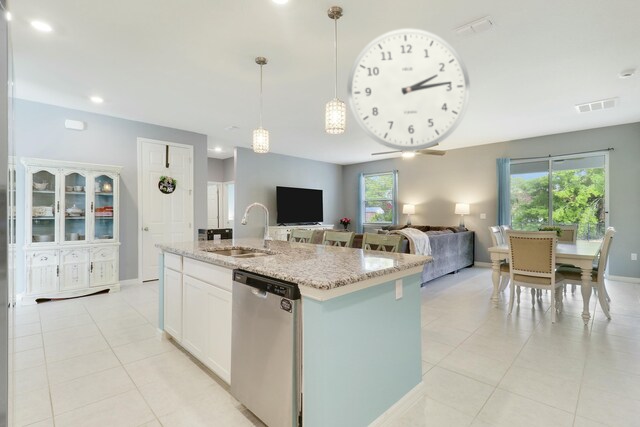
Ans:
2 h 14 min
